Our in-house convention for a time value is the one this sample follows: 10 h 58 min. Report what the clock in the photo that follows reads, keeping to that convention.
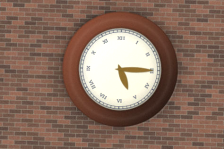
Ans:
5 h 15 min
